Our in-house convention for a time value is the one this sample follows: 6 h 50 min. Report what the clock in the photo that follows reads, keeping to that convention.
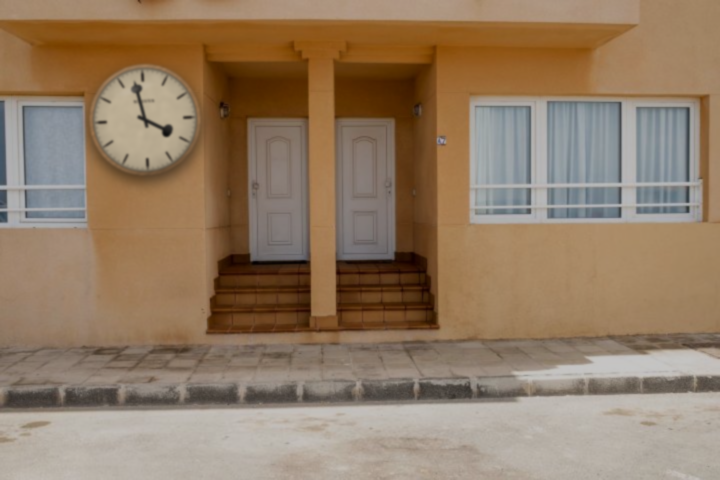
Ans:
3 h 58 min
